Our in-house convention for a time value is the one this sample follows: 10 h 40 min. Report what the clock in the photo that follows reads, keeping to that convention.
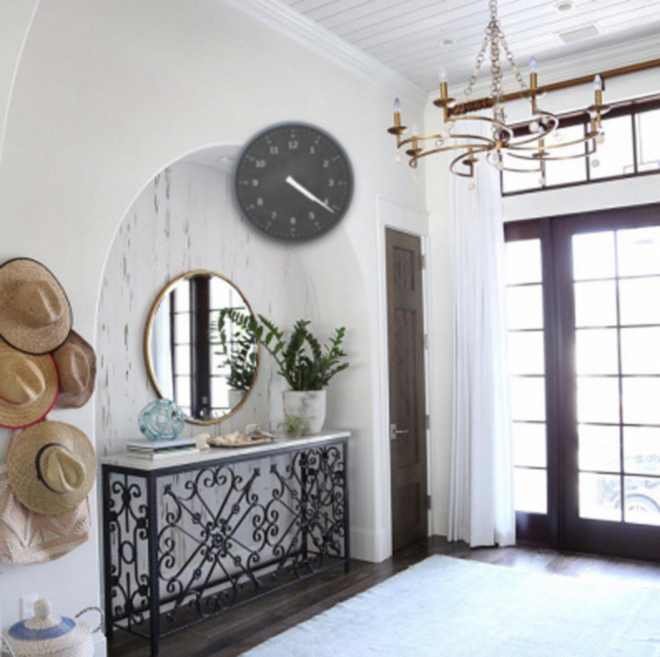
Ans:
4 h 21 min
